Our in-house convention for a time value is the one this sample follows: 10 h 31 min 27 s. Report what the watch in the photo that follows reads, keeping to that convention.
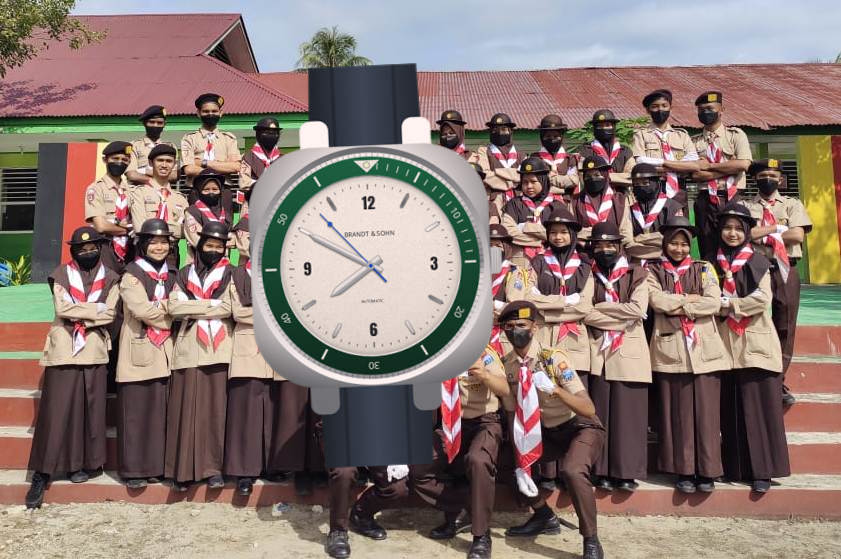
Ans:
7 h 49 min 53 s
